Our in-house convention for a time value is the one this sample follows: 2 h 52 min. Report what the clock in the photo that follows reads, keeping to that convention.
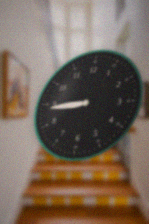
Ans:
8 h 44 min
